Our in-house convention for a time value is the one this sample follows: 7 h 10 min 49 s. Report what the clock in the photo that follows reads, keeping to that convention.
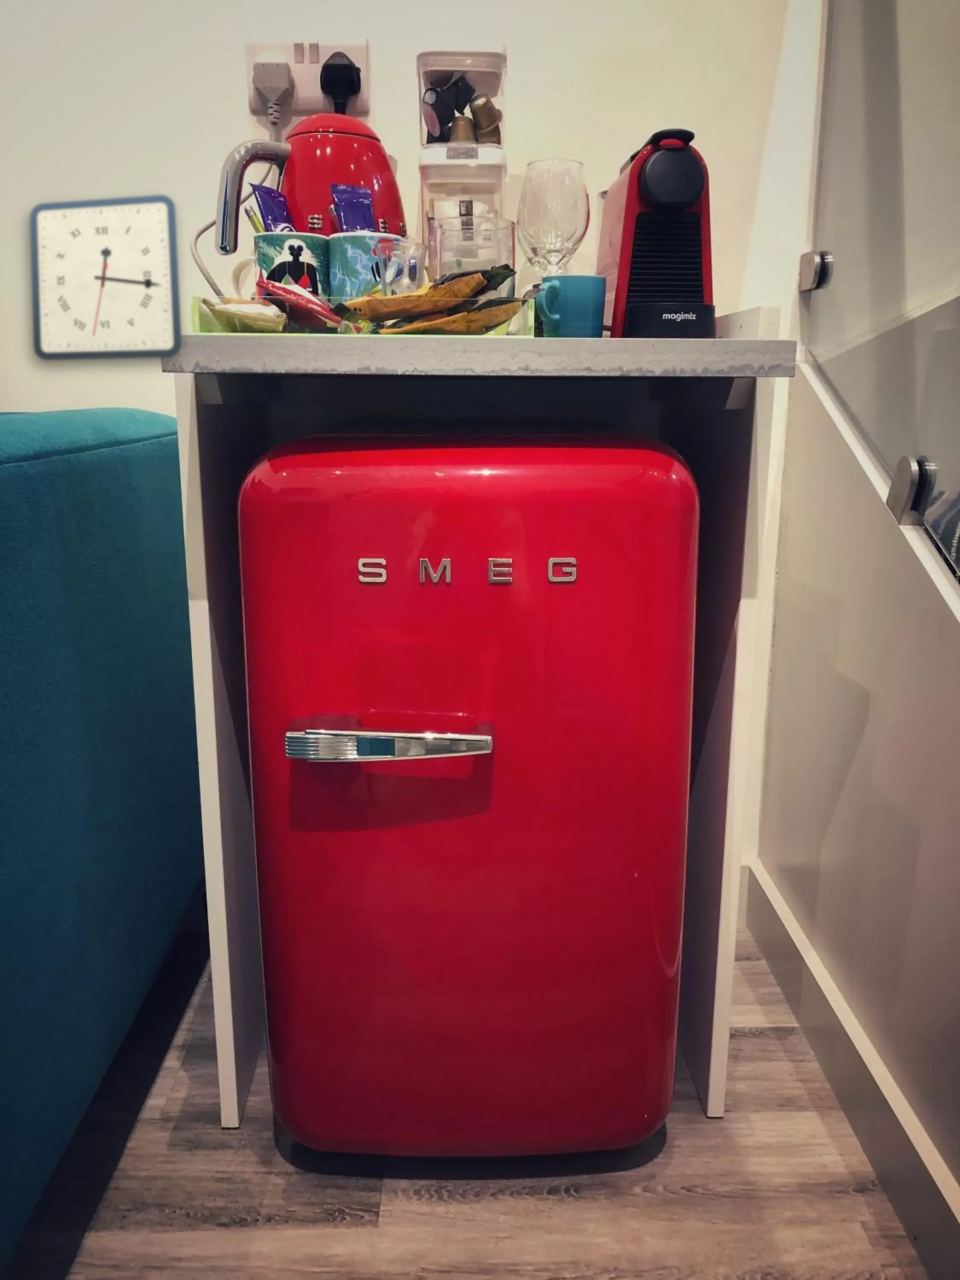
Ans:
12 h 16 min 32 s
